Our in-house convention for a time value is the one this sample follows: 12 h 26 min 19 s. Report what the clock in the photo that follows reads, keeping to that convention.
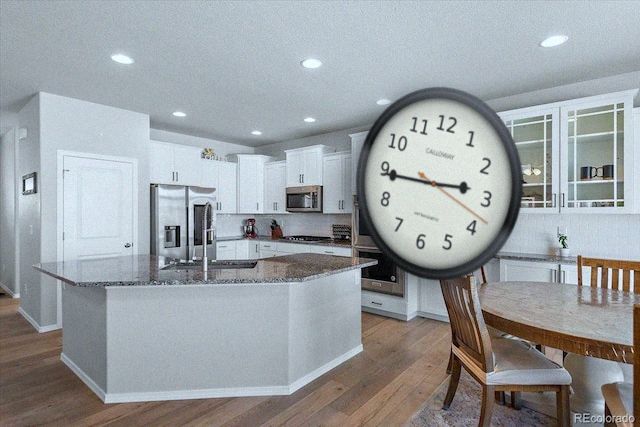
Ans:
2 h 44 min 18 s
